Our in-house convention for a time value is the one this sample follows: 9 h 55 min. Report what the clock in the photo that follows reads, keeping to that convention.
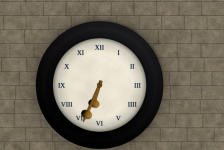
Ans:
6 h 34 min
